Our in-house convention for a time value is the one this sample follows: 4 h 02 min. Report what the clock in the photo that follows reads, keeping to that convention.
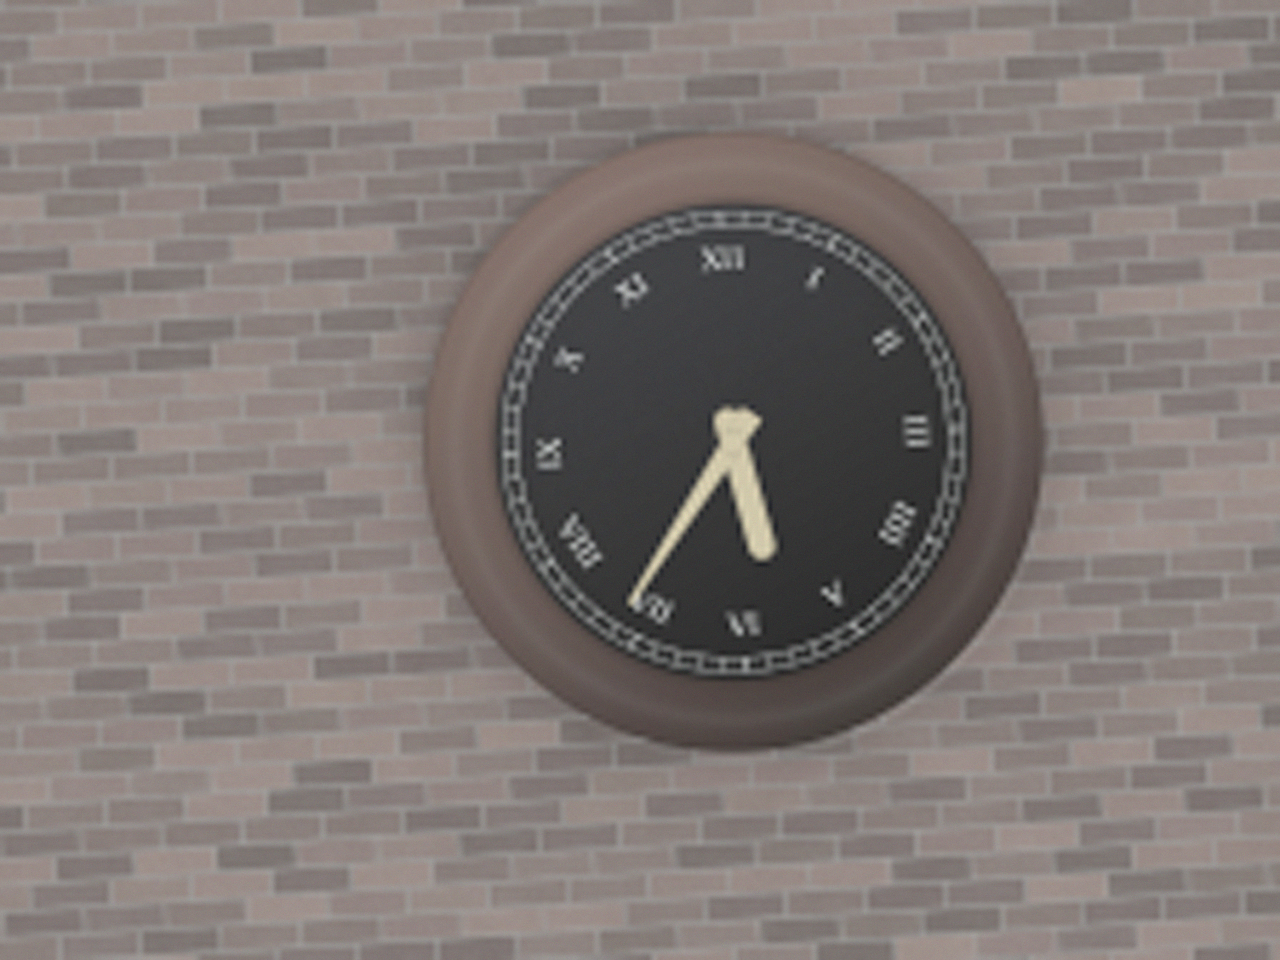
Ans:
5 h 36 min
